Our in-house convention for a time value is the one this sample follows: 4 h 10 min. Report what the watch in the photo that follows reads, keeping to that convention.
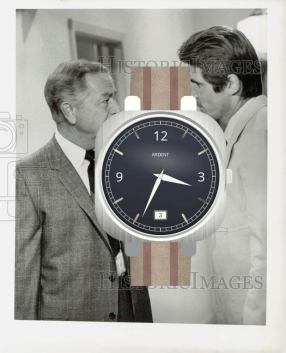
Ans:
3 h 34 min
